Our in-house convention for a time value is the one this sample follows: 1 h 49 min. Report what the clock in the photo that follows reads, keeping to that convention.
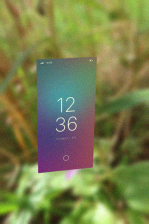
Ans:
12 h 36 min
